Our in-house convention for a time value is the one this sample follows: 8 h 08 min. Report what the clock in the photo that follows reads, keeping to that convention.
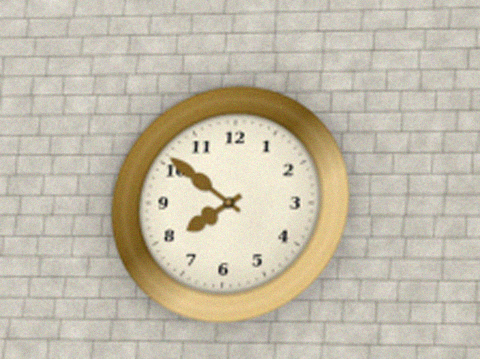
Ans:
7 h 51 min
